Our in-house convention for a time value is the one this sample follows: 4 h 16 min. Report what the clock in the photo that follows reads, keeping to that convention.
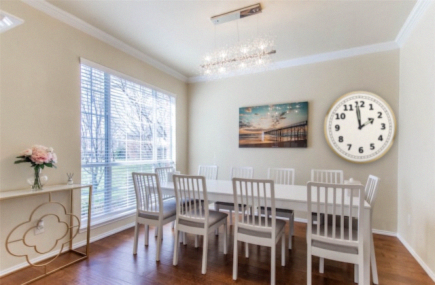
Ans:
1 h 59 min
